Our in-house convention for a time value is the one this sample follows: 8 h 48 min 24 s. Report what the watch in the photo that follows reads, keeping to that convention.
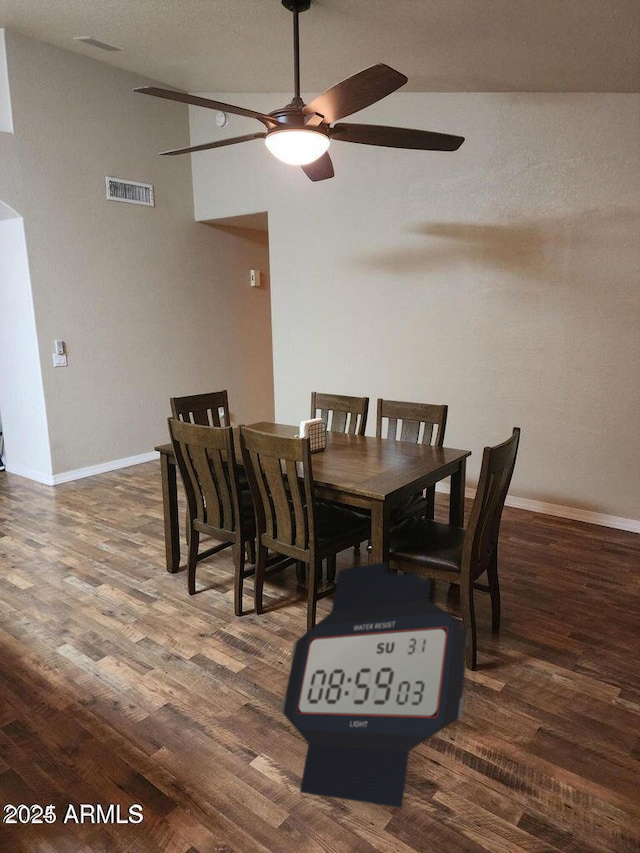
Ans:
8 h 59 min 03 s
